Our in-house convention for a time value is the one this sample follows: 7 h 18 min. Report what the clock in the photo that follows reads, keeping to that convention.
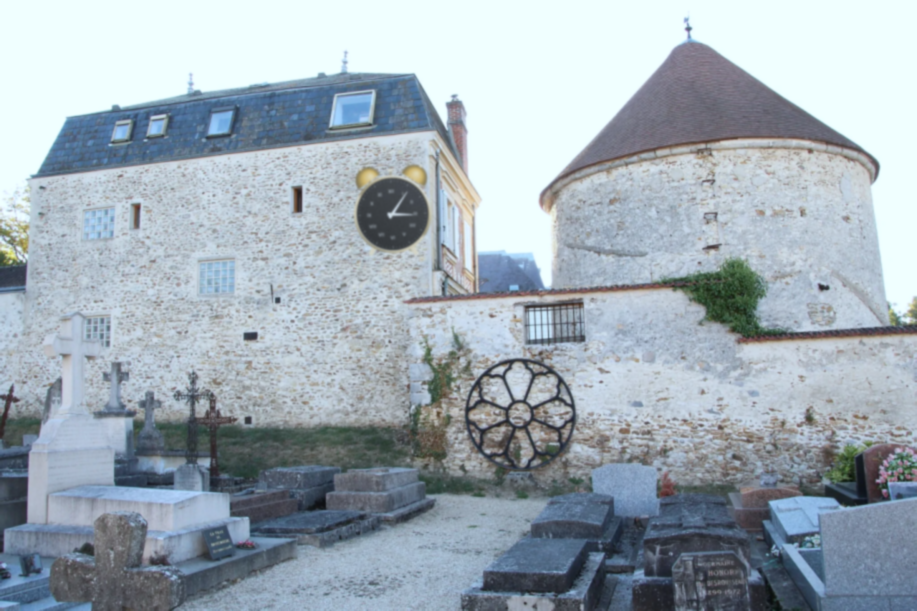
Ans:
3 h 06 min
